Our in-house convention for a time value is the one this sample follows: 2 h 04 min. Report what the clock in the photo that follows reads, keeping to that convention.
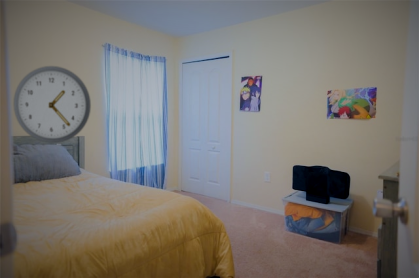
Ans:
1 h 23 min
